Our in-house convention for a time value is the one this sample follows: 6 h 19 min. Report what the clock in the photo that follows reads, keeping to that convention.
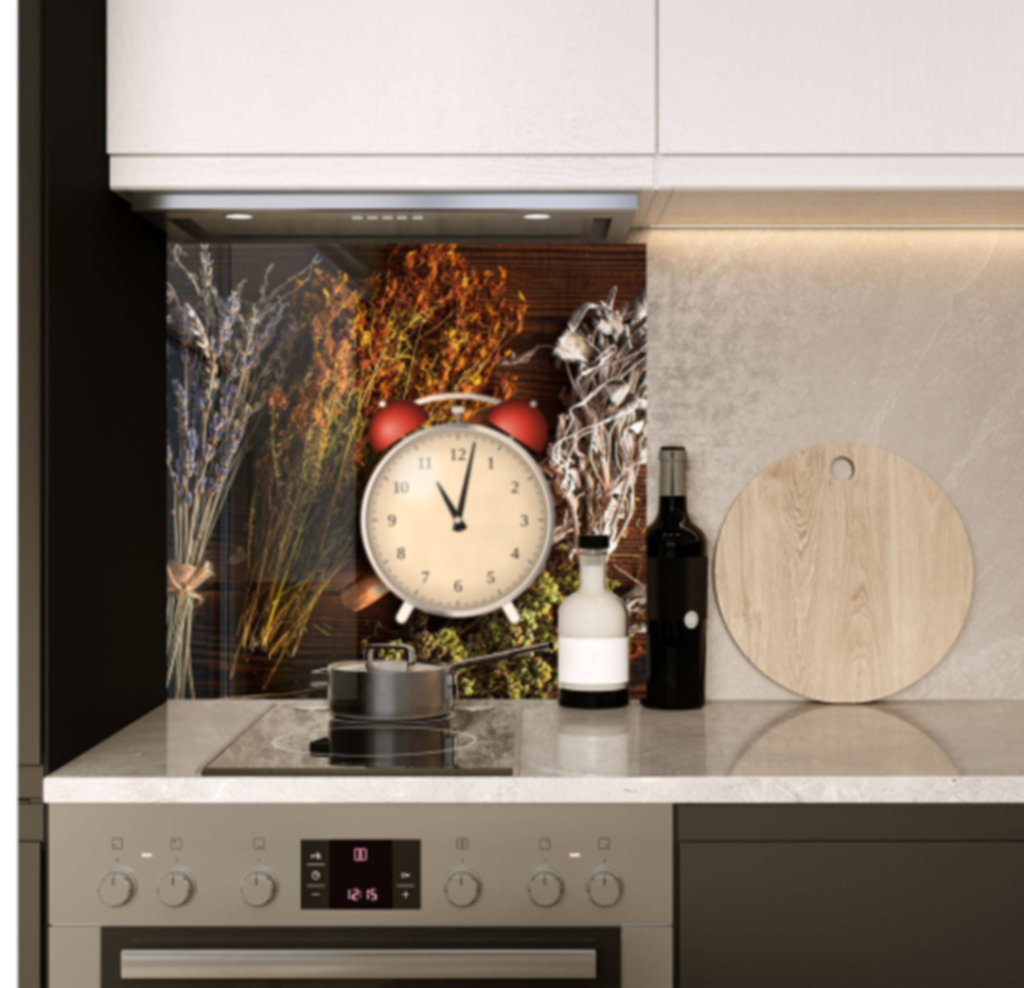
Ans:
11 h 02 min
